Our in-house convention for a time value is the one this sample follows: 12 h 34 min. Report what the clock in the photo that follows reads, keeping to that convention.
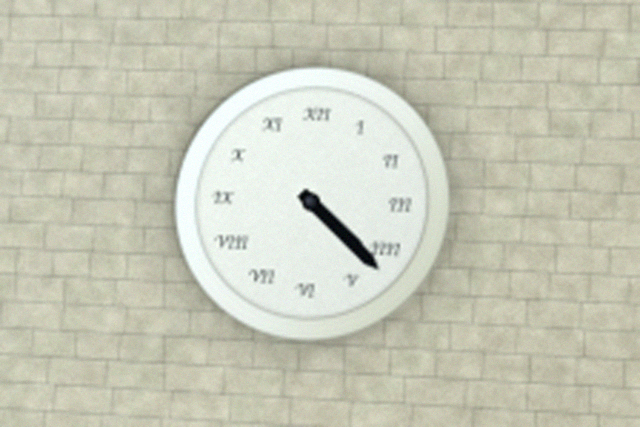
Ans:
4 h 22 min
